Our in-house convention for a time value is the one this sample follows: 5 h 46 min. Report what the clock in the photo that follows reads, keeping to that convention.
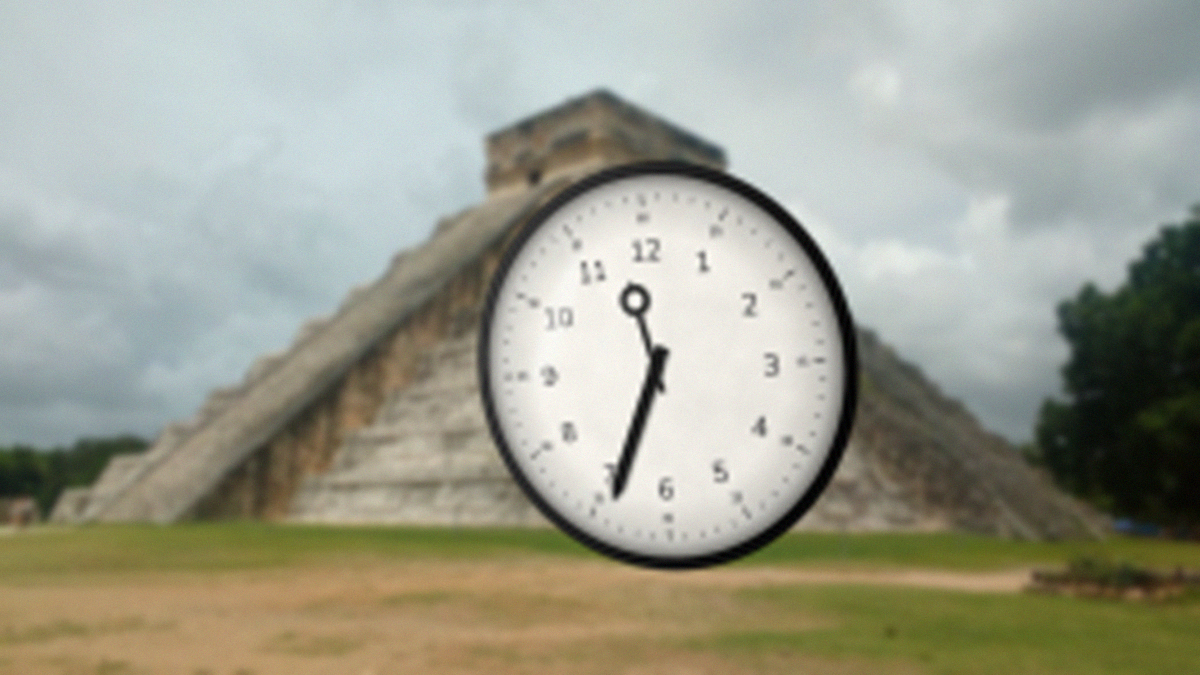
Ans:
11 h 34 min
